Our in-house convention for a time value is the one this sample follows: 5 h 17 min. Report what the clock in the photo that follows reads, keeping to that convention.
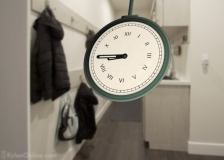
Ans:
8 h 45 min
